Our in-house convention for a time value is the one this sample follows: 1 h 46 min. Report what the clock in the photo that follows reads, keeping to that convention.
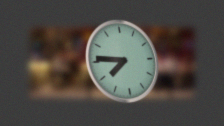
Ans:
7 h 46 min
